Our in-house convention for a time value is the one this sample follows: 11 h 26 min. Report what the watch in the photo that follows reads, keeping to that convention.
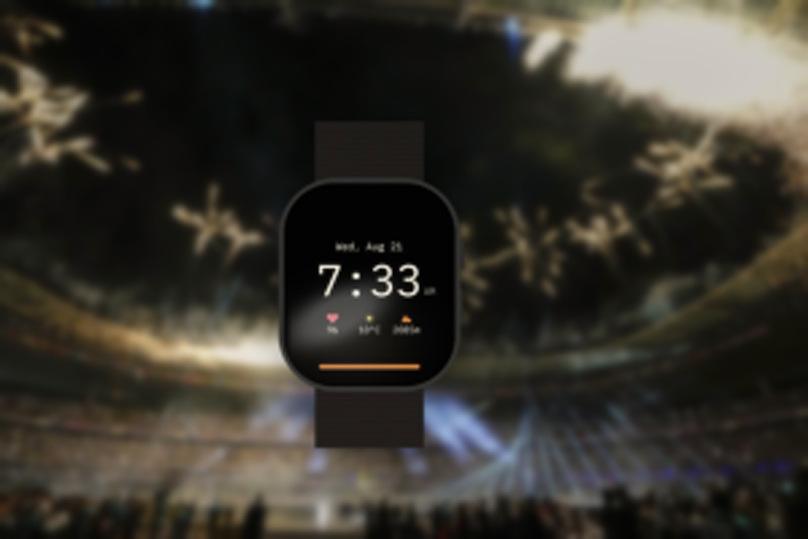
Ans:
7 h 33 min
